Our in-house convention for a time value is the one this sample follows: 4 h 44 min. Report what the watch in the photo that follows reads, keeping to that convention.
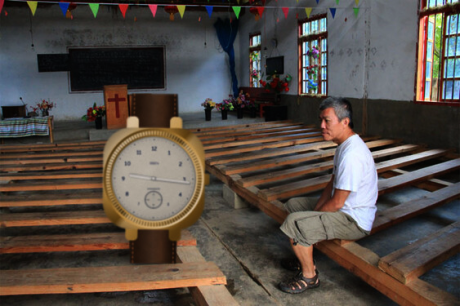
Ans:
9 h 16 min
